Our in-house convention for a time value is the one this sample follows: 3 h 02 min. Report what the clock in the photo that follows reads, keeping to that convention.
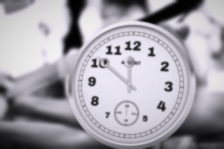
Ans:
11 h 51 min
